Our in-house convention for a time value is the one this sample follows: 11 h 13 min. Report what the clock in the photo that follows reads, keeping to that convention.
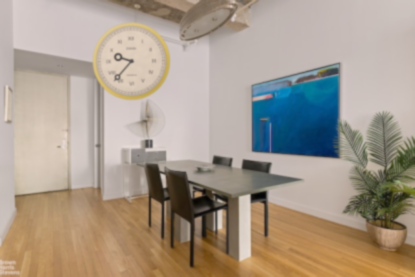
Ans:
9 h 37 min
